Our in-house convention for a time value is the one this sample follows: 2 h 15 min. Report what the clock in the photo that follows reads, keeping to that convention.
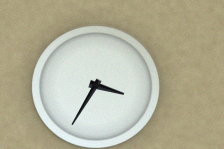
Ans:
3 h 35 min
